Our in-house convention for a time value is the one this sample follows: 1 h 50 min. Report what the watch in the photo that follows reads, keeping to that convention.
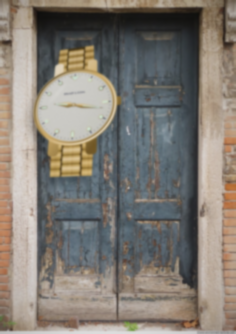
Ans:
9 h 17 min
